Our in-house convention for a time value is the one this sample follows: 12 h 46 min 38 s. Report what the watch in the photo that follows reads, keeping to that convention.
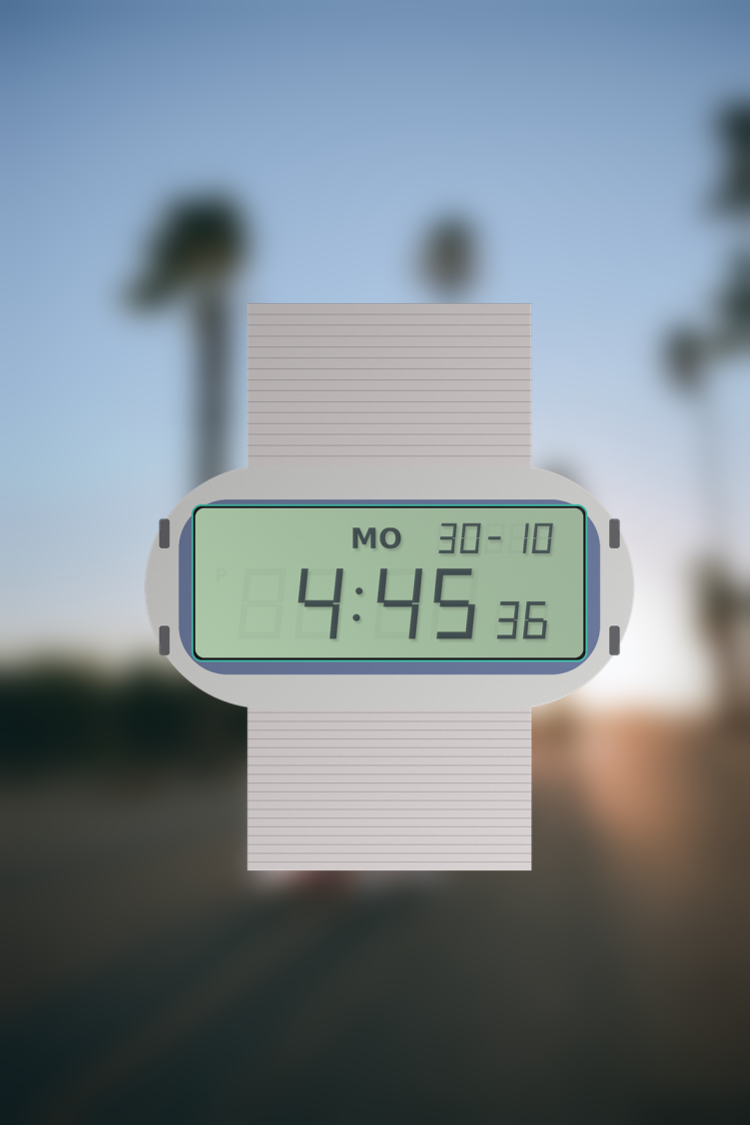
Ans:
4 h 45 min 36 s
